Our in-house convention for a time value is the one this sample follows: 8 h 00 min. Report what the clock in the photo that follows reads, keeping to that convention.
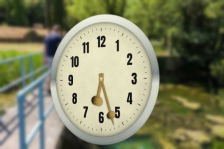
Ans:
6 h 27 min
